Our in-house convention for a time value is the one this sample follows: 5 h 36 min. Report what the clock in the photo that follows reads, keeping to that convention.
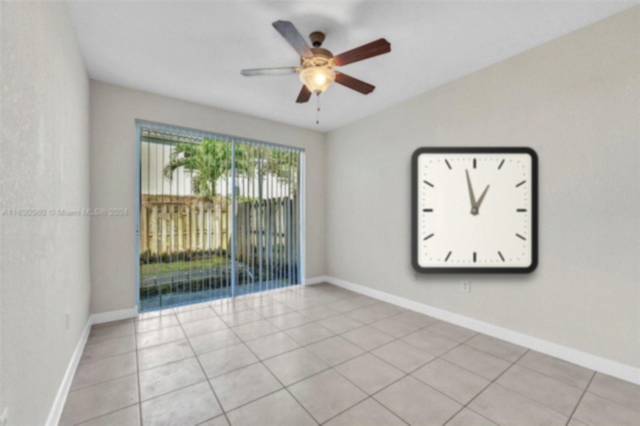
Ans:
12 h 58 min
